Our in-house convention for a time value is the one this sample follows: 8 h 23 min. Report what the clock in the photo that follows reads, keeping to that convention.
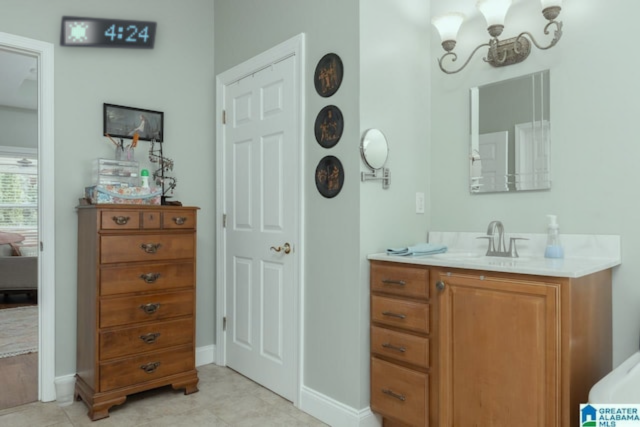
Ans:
4 h 24 min
